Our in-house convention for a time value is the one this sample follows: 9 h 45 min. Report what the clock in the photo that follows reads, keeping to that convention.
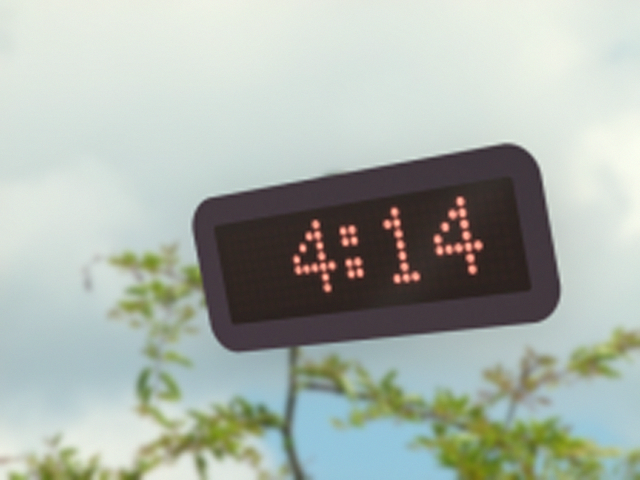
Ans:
4 h 14 min
